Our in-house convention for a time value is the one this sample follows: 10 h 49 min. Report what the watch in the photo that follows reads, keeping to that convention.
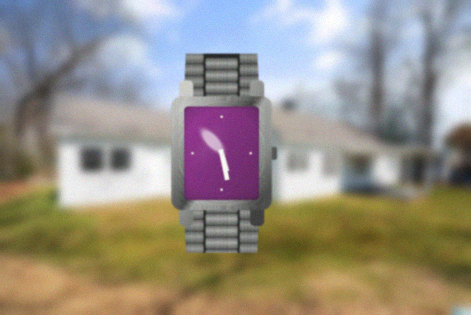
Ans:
5 h 28 min
